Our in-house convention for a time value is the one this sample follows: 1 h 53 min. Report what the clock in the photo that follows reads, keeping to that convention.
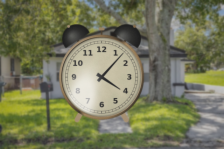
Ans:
4 h 07 min
